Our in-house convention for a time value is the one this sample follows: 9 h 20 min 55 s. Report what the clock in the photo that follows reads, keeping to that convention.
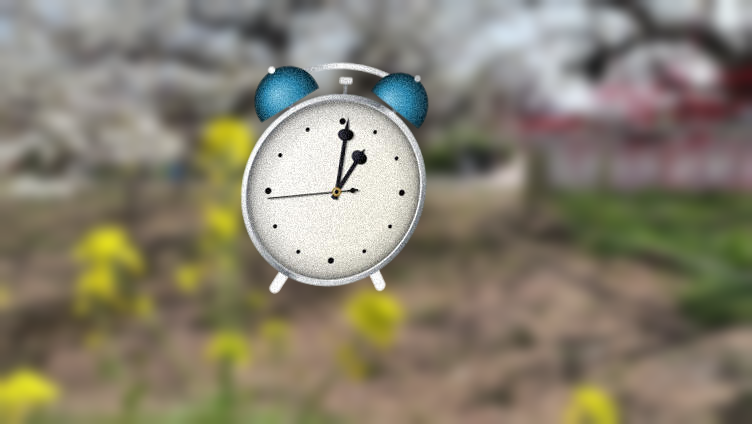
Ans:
1 h 00 min 44 s
